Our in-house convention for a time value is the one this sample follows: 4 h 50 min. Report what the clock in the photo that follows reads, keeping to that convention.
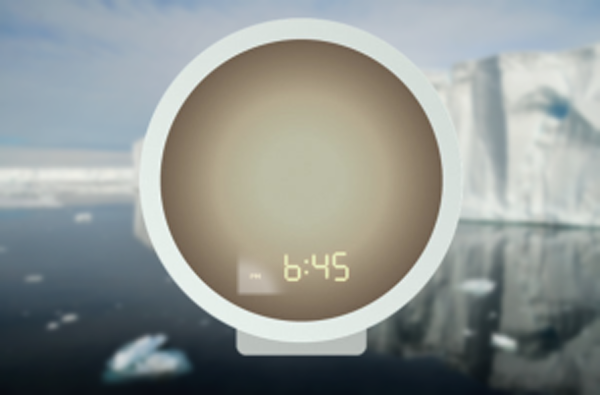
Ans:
6 h 45 min
